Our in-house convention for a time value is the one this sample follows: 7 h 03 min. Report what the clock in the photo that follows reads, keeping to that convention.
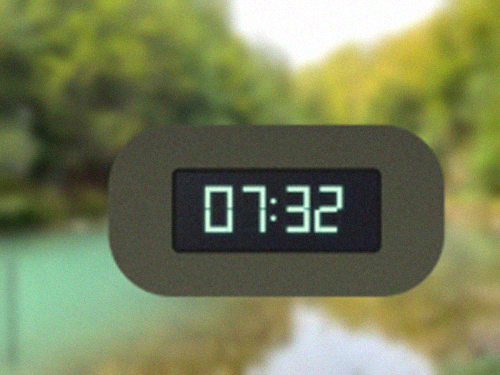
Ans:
7 h 32 min
